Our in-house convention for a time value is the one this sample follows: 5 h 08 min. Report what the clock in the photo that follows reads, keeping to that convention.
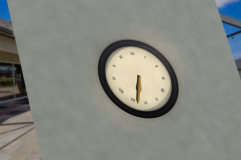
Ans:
6 h 33 min
